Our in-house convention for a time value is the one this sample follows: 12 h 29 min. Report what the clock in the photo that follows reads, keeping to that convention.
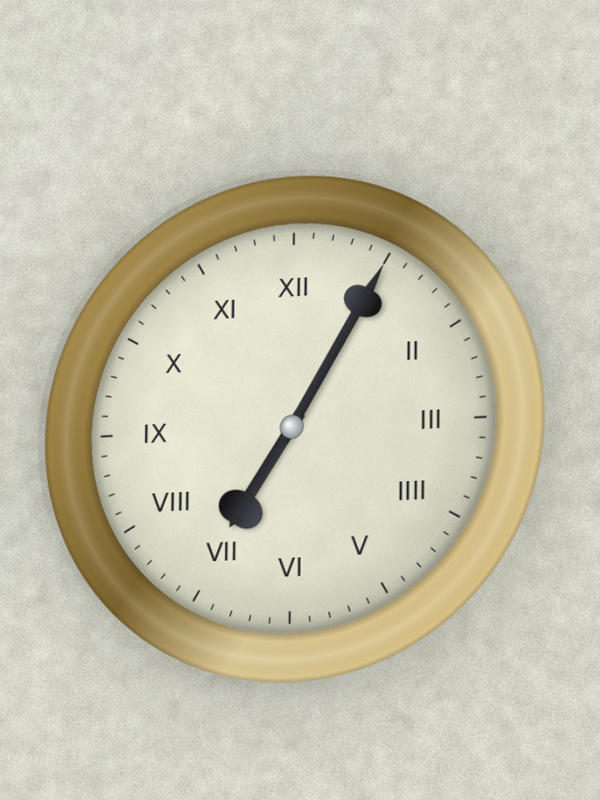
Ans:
7 h 05 min
